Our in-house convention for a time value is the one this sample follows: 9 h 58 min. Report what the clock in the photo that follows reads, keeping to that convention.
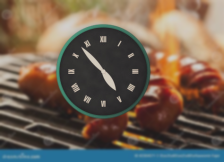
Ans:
4 h 53 min
